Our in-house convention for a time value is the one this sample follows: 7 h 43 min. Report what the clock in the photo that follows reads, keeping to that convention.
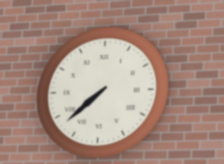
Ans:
7 h 38 min
